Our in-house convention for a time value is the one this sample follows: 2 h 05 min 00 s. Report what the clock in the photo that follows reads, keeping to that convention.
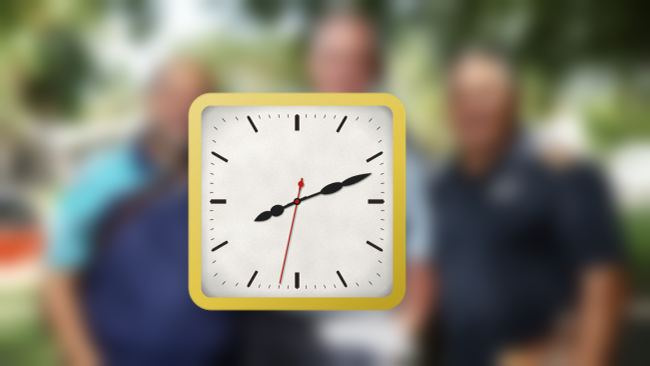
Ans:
8 h 11 min 32 s
